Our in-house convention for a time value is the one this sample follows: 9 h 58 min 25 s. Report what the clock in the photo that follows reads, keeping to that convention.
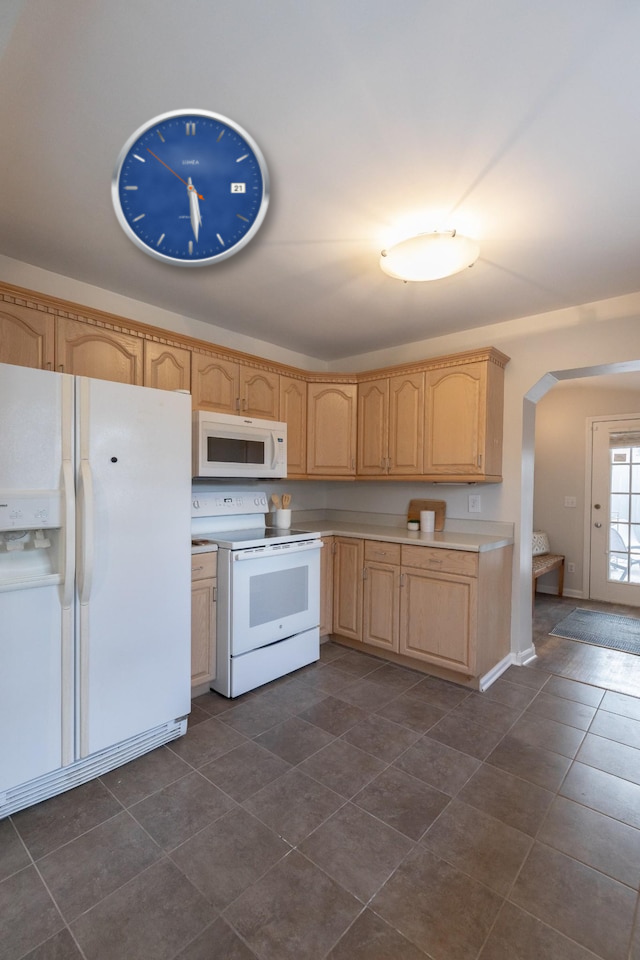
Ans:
5 h 28 min 52 s
